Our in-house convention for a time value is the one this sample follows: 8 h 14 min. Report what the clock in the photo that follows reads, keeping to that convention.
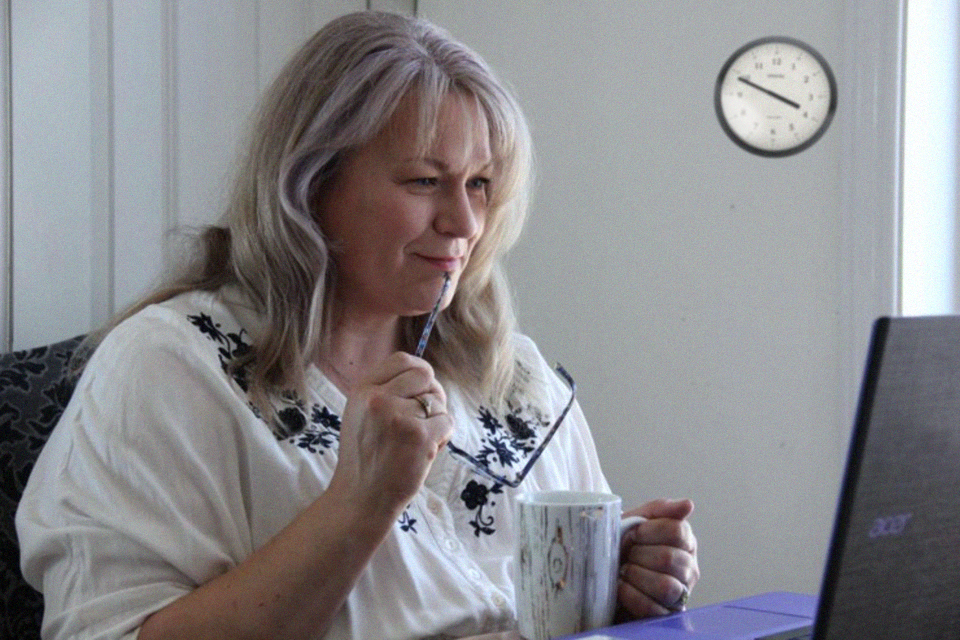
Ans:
3 h 49 min
